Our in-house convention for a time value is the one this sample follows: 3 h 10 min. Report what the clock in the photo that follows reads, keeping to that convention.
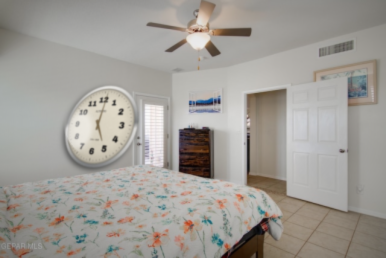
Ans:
5 h 01 min
